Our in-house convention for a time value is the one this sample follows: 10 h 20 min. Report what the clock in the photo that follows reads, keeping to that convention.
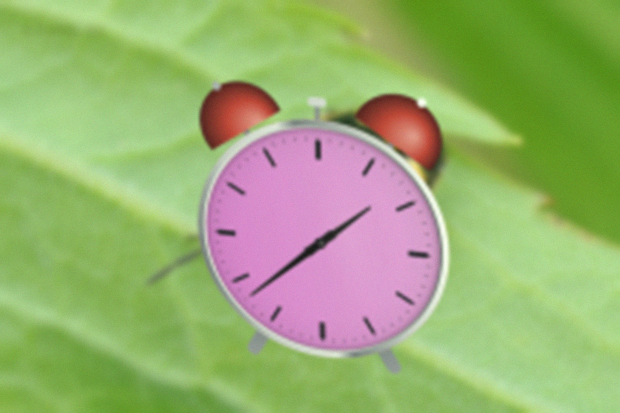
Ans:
1 h 38 min
